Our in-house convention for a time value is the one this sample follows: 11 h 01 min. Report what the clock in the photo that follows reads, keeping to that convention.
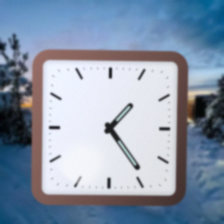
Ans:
1 h 24 min
